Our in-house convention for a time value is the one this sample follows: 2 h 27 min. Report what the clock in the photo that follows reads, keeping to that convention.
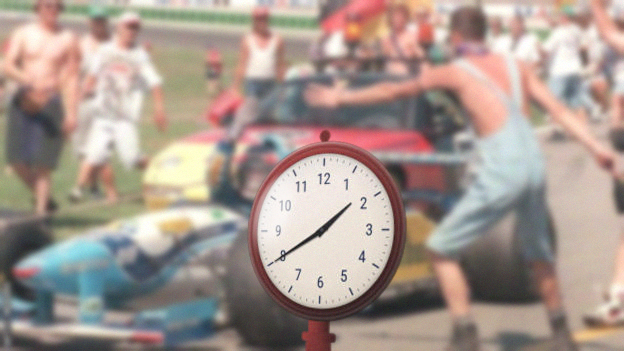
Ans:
1 h 40 min
